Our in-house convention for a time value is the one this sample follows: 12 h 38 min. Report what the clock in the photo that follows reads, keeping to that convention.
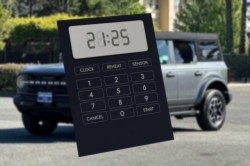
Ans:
21 h 25 min
